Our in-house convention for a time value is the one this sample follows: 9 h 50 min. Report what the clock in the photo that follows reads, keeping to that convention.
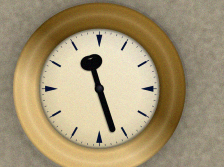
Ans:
11 h 27 min
